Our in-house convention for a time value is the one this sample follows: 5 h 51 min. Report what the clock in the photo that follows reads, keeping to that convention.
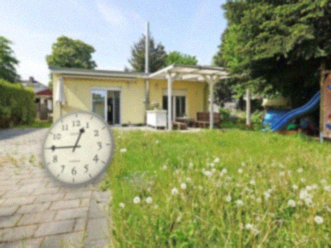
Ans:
12 h 45 min
